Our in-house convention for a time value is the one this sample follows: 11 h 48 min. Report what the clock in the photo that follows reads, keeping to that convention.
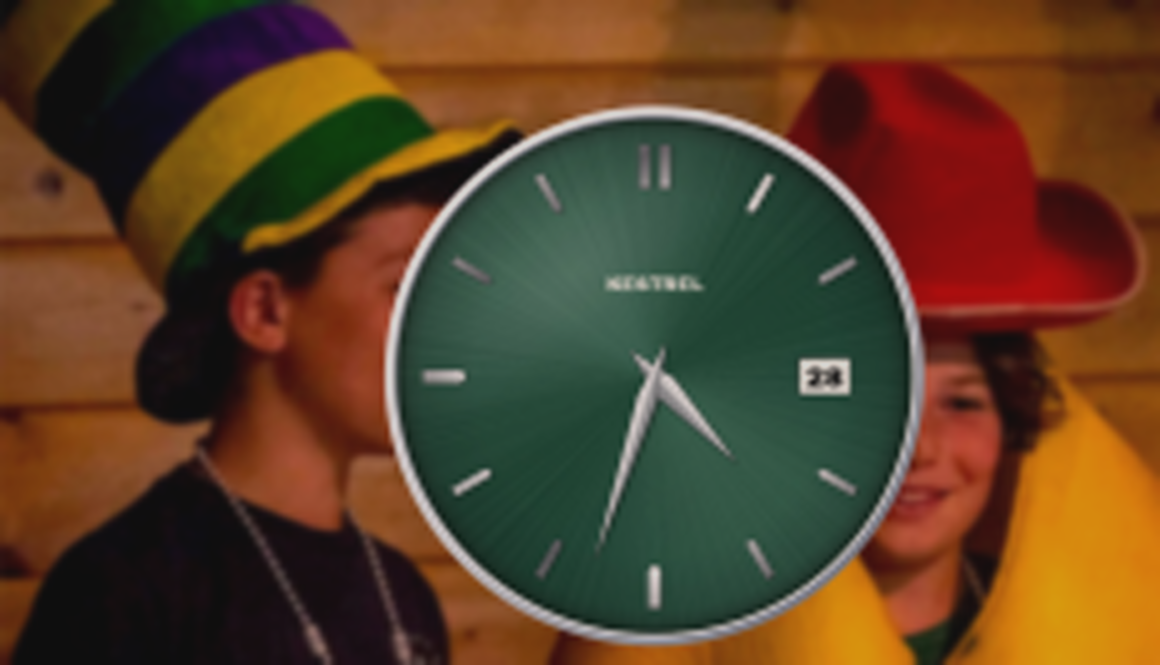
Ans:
4 h 33 min
